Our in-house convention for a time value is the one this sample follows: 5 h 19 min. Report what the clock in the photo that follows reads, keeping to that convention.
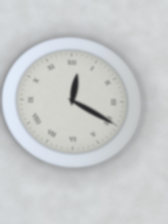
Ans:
12 h 20 min
